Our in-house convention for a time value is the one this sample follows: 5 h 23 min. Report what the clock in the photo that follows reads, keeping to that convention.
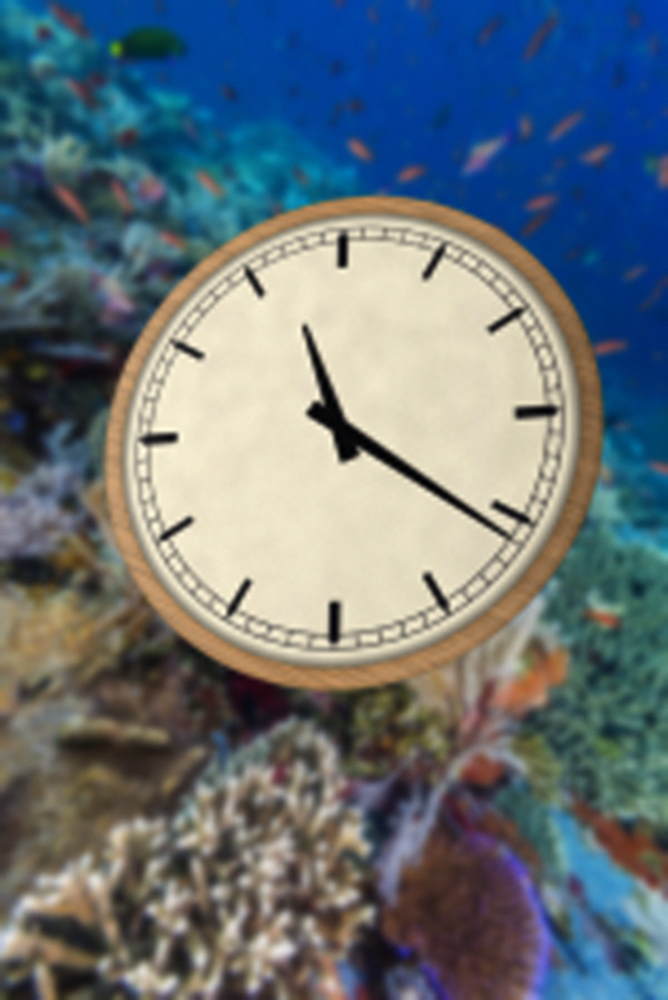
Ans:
11 h 21 min
